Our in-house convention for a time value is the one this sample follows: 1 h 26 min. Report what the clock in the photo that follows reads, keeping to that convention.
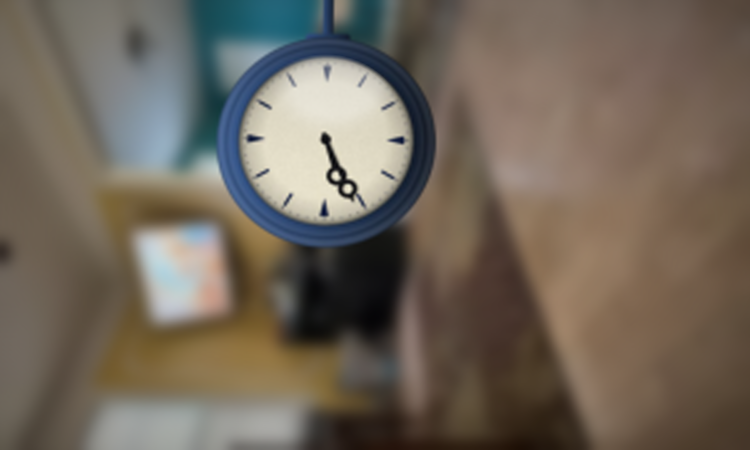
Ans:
5 h 26 min
